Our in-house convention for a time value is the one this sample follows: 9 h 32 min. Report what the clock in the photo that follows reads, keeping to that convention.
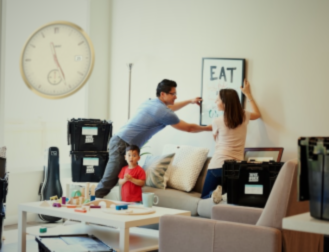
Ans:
11 h 26 min
